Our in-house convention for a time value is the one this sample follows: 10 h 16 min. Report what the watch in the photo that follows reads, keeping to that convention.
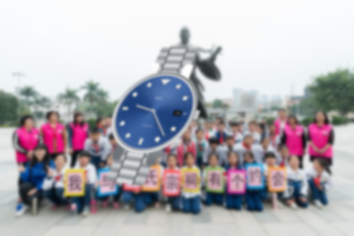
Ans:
9 h 23 min
